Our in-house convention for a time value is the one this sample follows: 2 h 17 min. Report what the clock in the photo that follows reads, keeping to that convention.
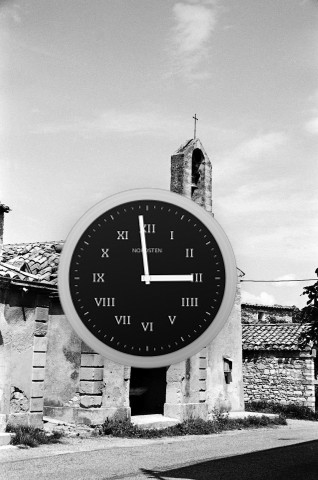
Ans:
2 h 59 min
